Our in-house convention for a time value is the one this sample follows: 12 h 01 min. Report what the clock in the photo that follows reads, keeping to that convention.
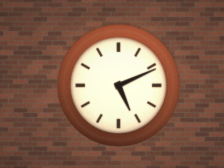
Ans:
5 h 11 min
